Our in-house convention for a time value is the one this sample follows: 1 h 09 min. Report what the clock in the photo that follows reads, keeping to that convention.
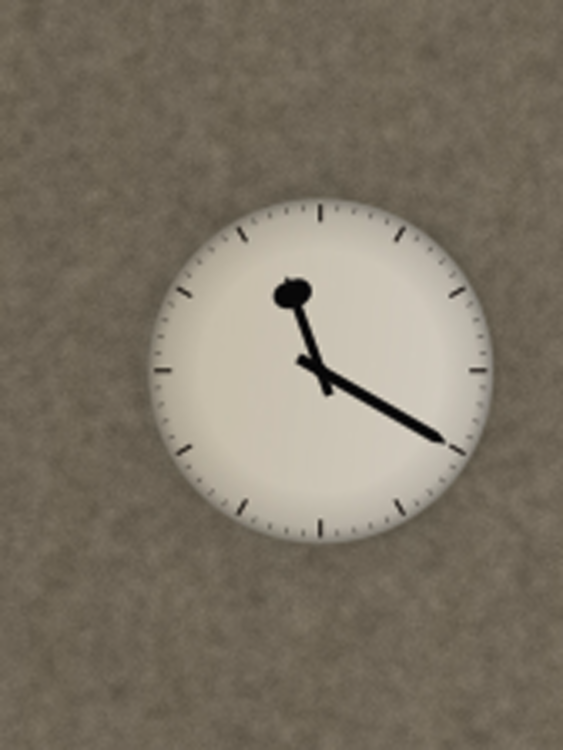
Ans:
11 h 20 min
